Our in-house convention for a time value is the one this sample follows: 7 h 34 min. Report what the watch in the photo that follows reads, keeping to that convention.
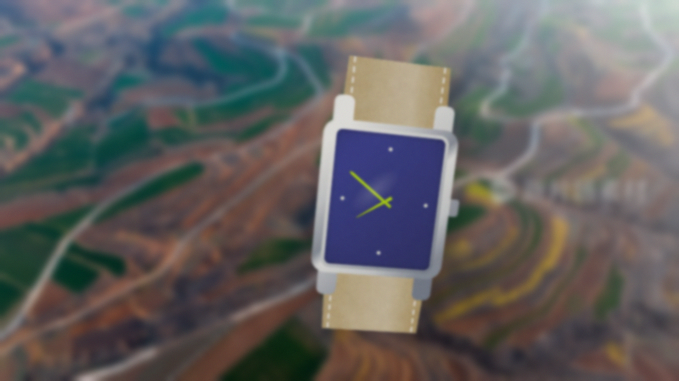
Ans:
7 h 51 min
